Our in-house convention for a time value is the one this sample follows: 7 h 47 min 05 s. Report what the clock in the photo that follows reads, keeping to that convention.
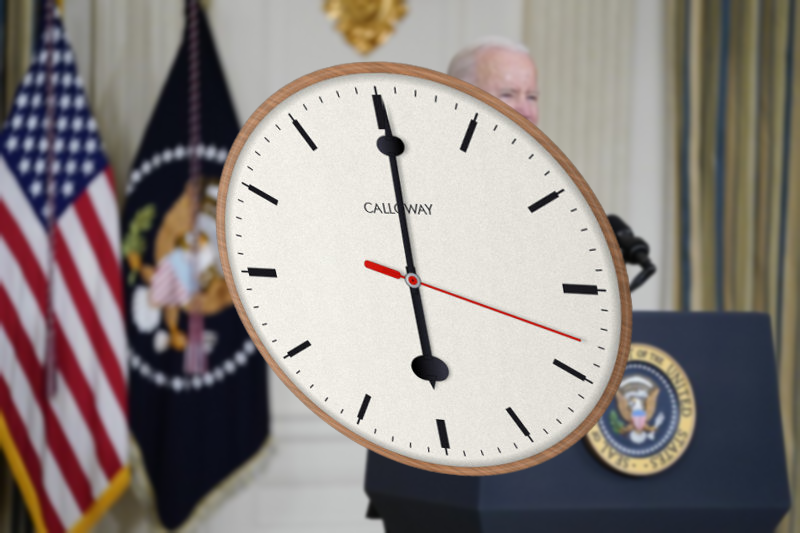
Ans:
6 h 00 min 18 s
